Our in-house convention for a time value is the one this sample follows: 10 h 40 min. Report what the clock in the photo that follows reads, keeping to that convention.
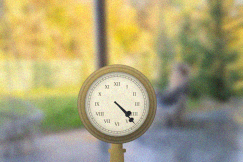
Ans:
4 h 23 min
